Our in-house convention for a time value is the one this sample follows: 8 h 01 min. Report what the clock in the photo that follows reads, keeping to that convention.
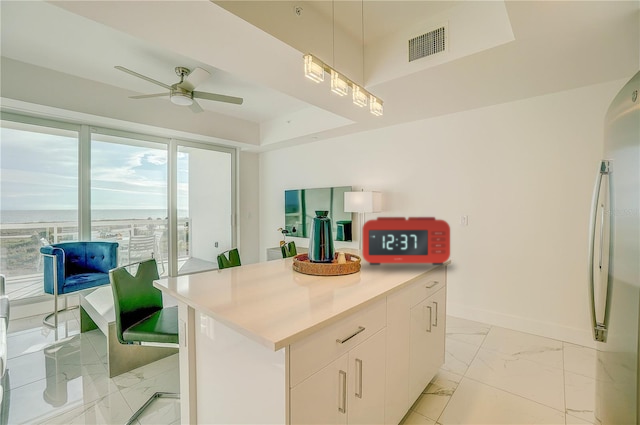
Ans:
12 h 37 min
